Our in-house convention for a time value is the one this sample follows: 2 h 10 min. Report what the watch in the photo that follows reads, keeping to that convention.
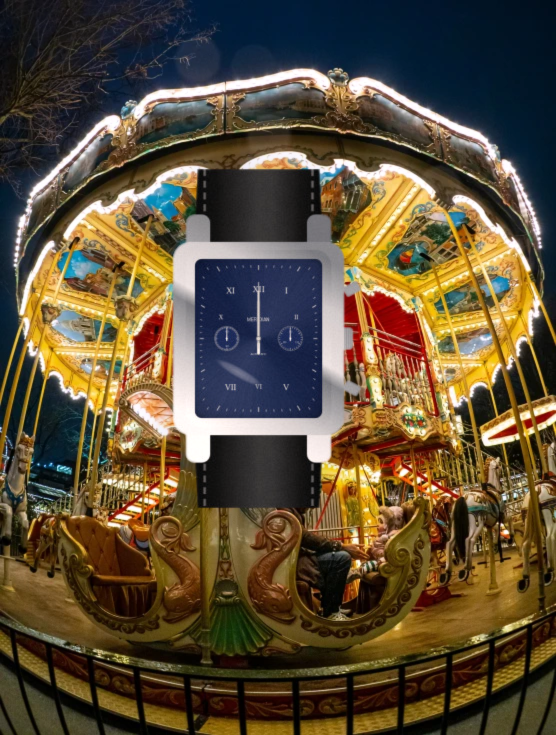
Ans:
12 h 00 min
